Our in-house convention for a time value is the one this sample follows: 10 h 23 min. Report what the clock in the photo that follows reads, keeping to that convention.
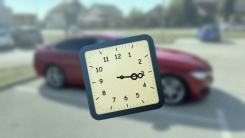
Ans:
3 h 16 min
